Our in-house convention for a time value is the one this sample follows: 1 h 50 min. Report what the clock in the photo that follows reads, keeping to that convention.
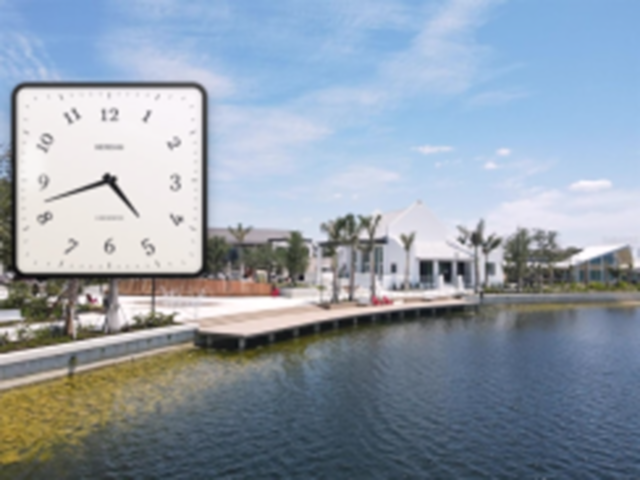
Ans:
4 h 42 min
